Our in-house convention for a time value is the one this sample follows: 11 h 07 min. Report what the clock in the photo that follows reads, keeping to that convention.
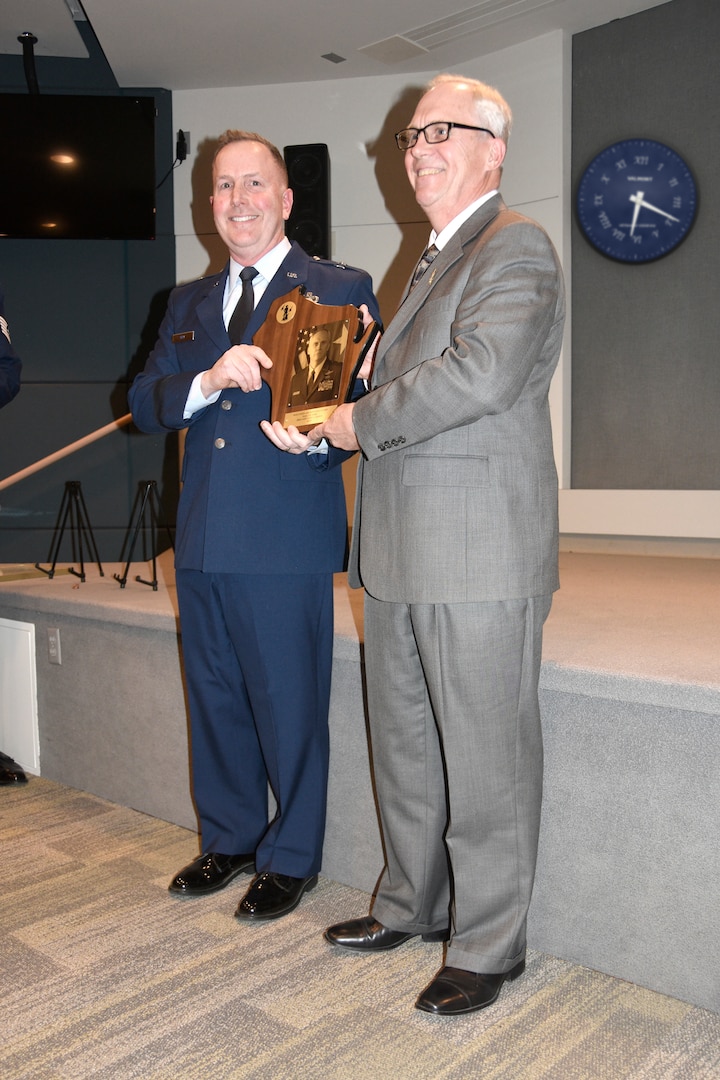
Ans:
6 h 19 min
